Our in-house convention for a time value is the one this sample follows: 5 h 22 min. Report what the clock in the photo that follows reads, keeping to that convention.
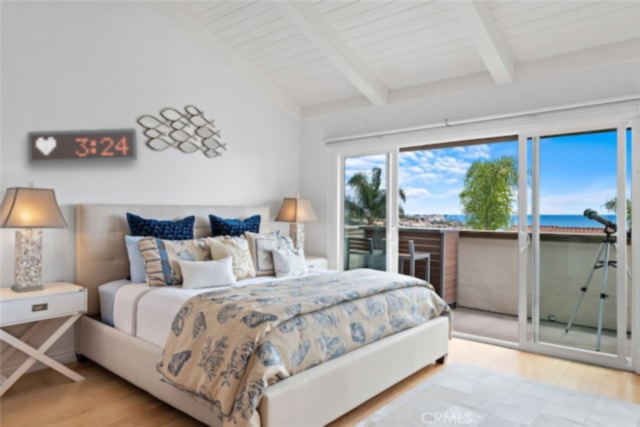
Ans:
3 h 24 min
